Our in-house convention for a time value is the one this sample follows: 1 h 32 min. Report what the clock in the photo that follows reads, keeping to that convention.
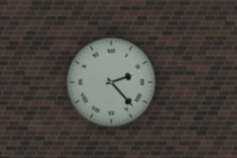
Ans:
2 h 23 min
